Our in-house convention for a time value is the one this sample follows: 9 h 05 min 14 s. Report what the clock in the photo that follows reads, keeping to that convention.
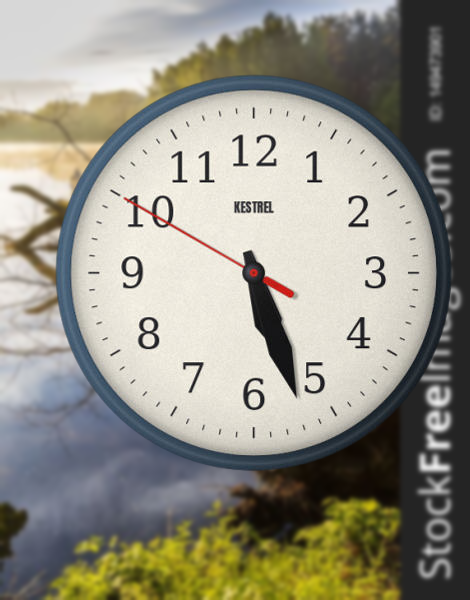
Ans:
5 h 26 min 50 s
